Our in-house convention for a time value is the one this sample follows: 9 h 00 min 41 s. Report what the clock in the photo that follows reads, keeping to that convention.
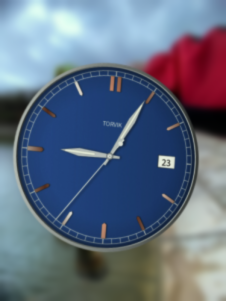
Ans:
9 h 04 min 36 s
